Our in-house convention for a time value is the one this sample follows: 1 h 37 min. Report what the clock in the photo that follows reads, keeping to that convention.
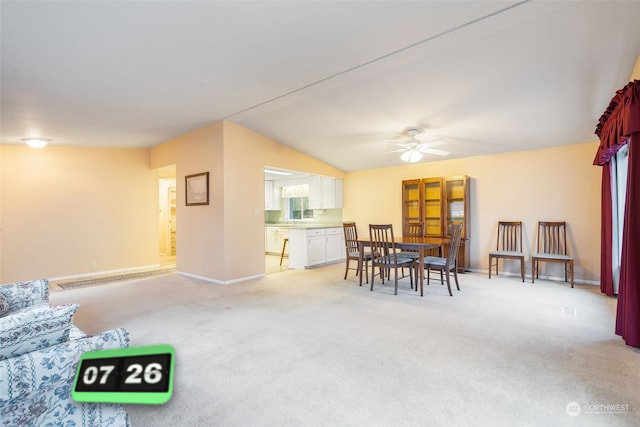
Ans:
7 h 26 min
